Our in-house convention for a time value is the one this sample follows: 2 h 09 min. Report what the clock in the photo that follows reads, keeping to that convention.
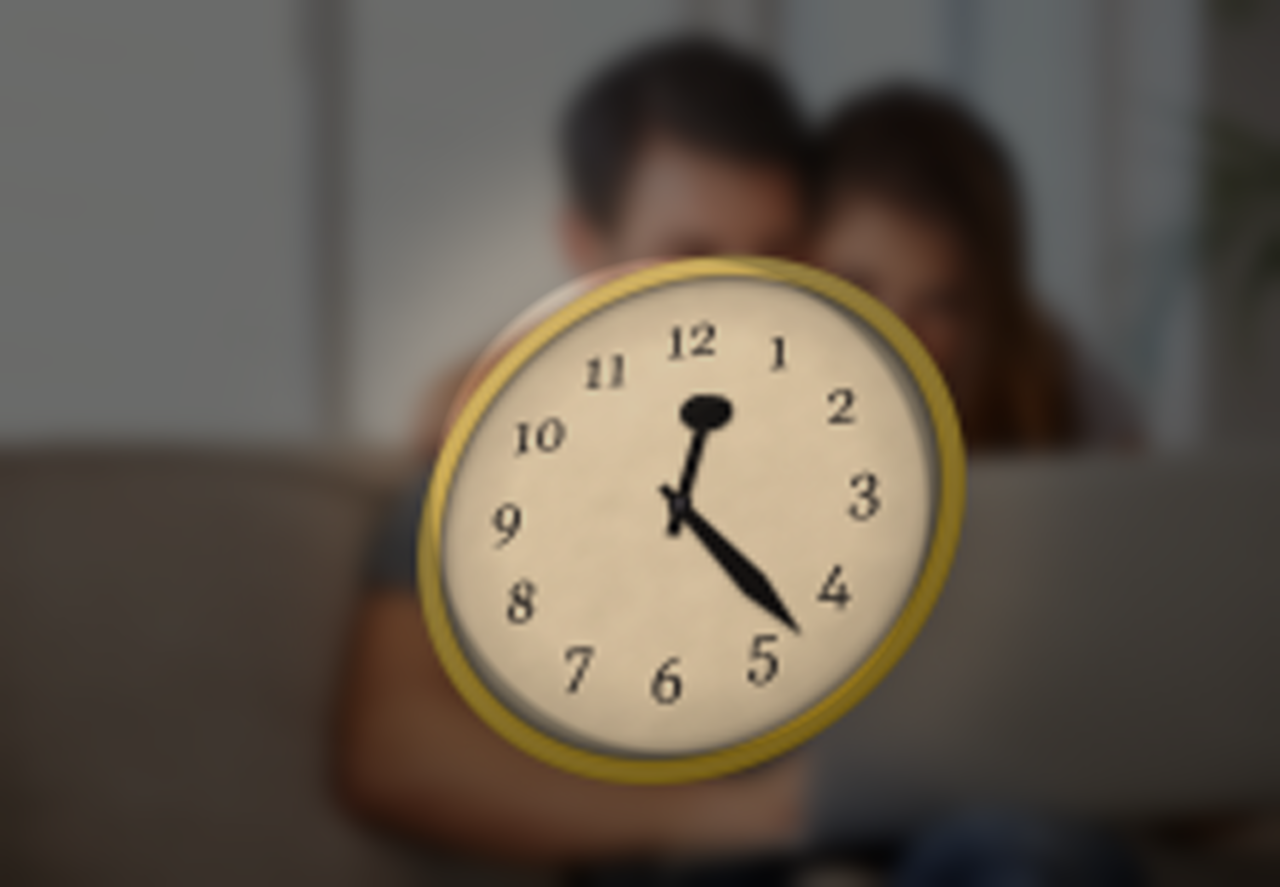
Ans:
12 h 23 min
